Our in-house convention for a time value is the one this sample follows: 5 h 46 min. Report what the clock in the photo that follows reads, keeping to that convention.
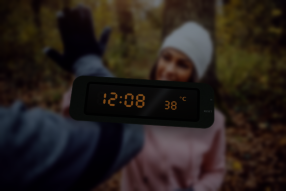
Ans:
12 h 08 min
